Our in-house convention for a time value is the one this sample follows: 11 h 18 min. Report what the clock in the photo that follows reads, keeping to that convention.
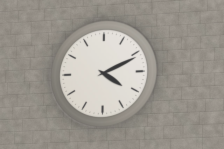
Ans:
4 h 11 min
